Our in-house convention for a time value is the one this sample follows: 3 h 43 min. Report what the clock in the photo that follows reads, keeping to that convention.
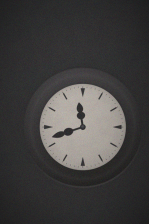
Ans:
11 h 42 min
